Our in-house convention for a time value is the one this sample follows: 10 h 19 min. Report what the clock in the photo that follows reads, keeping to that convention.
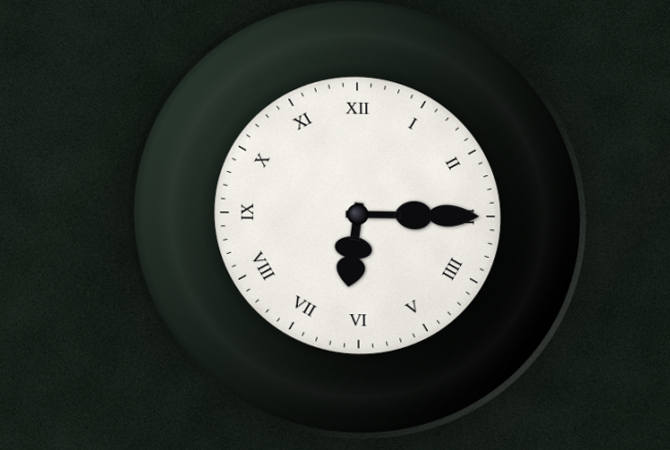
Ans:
6 h 15 min
